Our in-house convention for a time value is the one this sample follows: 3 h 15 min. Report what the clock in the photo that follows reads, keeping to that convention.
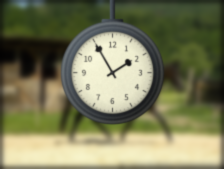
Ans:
1 h 55 min
